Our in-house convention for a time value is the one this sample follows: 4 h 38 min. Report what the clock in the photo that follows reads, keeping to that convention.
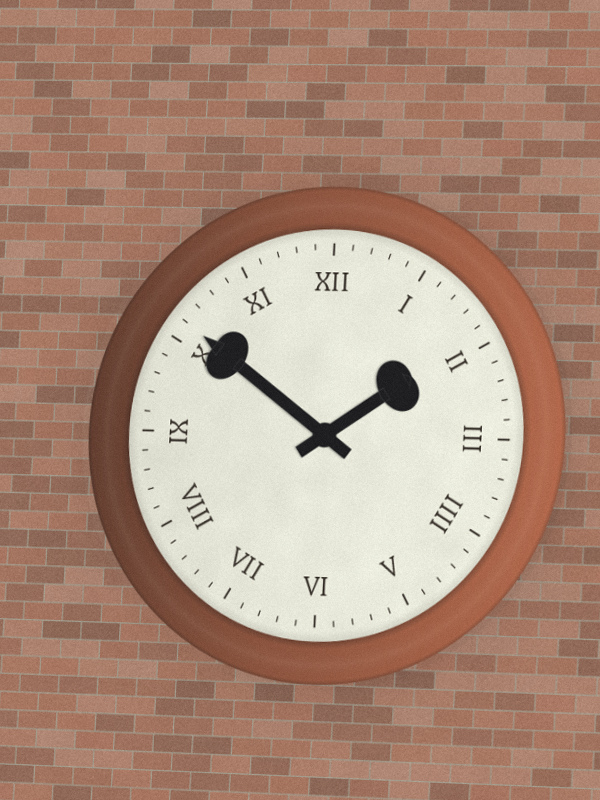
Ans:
1 h 51 min
